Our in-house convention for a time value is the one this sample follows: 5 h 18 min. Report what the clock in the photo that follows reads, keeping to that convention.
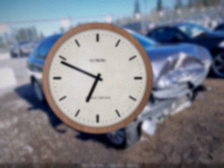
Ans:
6 h 49 min
